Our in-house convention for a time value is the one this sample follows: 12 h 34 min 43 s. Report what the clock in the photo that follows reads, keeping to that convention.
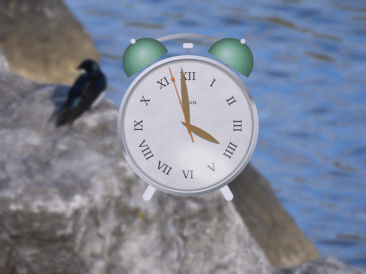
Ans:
3 h 58 min 57 s
